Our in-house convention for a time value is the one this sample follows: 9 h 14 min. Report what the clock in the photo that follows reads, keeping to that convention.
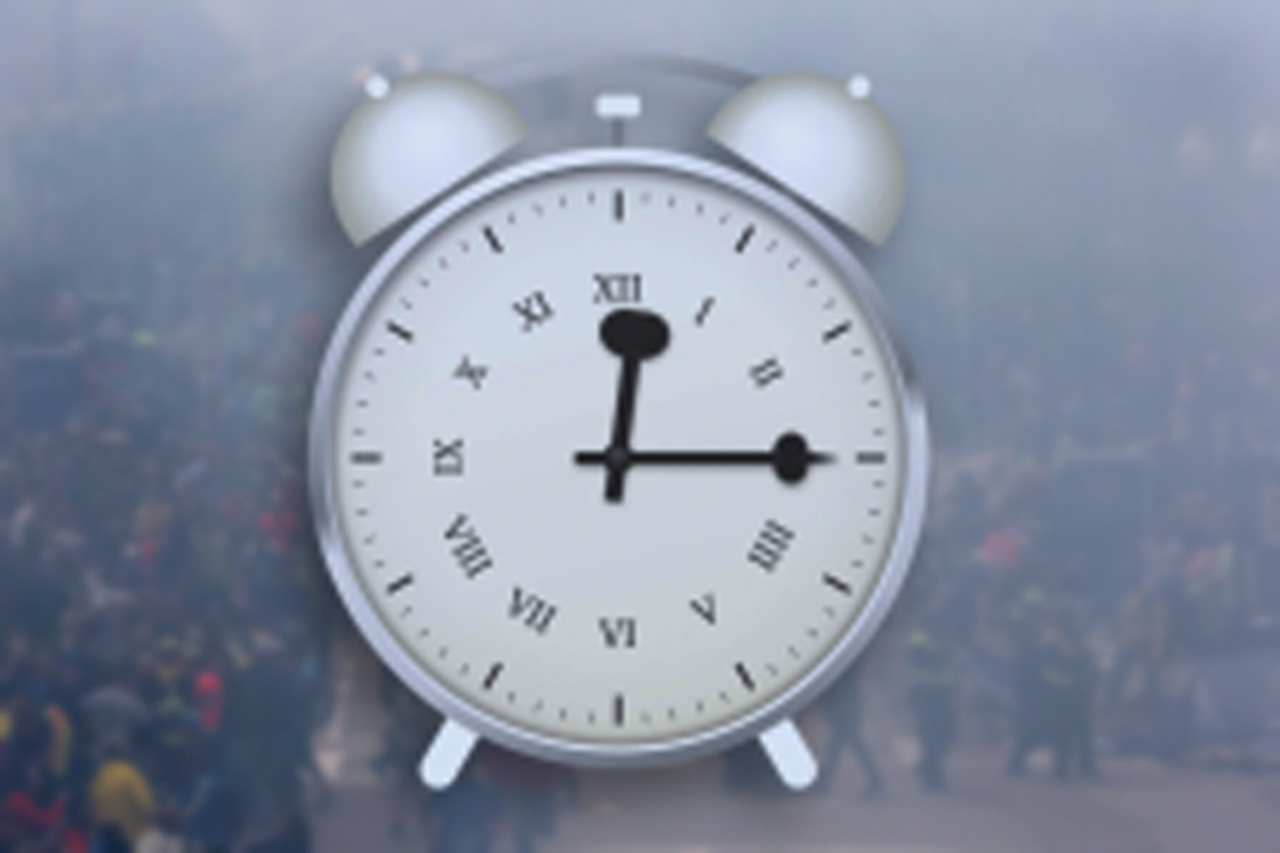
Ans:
12 h 15 min
